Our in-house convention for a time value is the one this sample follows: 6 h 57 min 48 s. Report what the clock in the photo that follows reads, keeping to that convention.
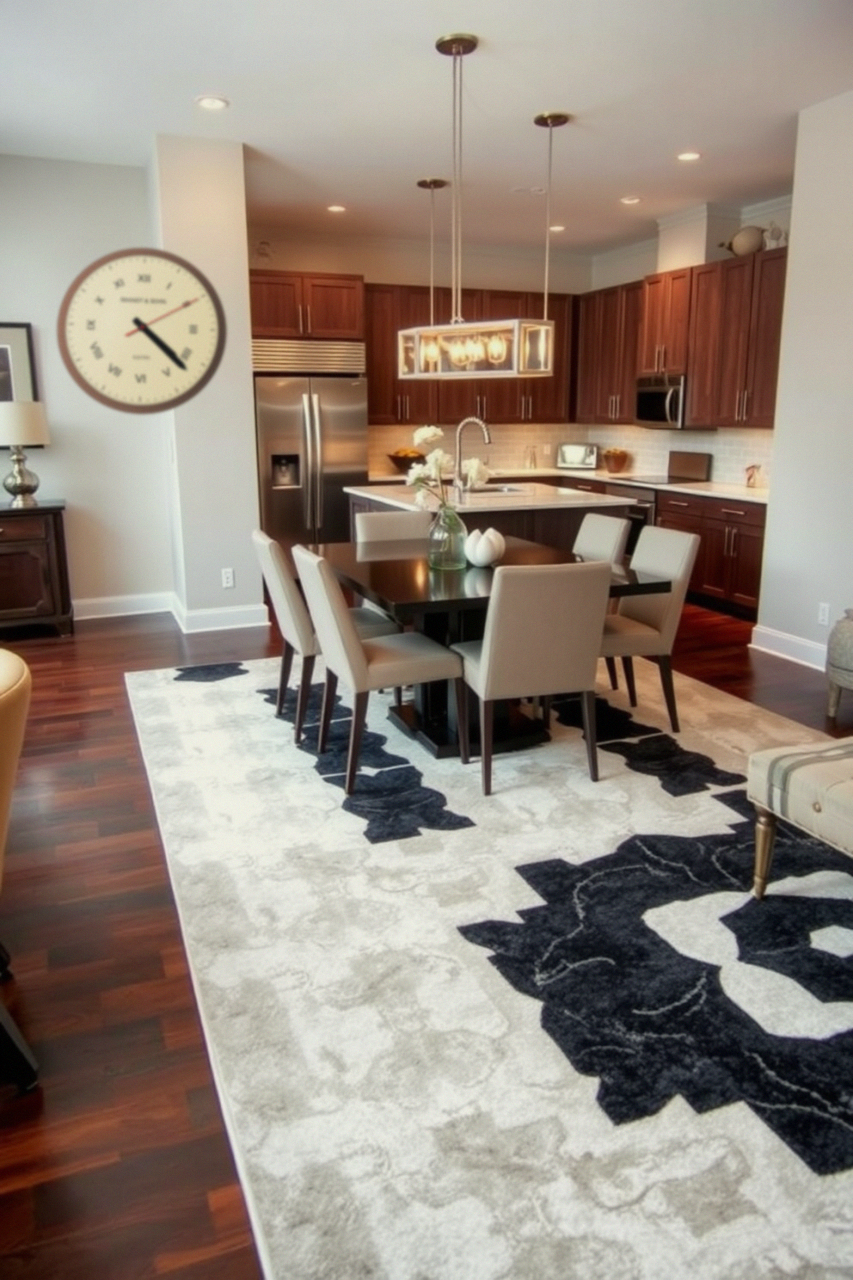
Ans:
4 h 22 min 10 s
